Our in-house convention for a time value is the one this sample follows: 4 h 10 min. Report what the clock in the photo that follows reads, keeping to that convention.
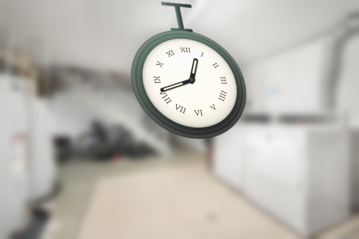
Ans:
12 h 42 min
